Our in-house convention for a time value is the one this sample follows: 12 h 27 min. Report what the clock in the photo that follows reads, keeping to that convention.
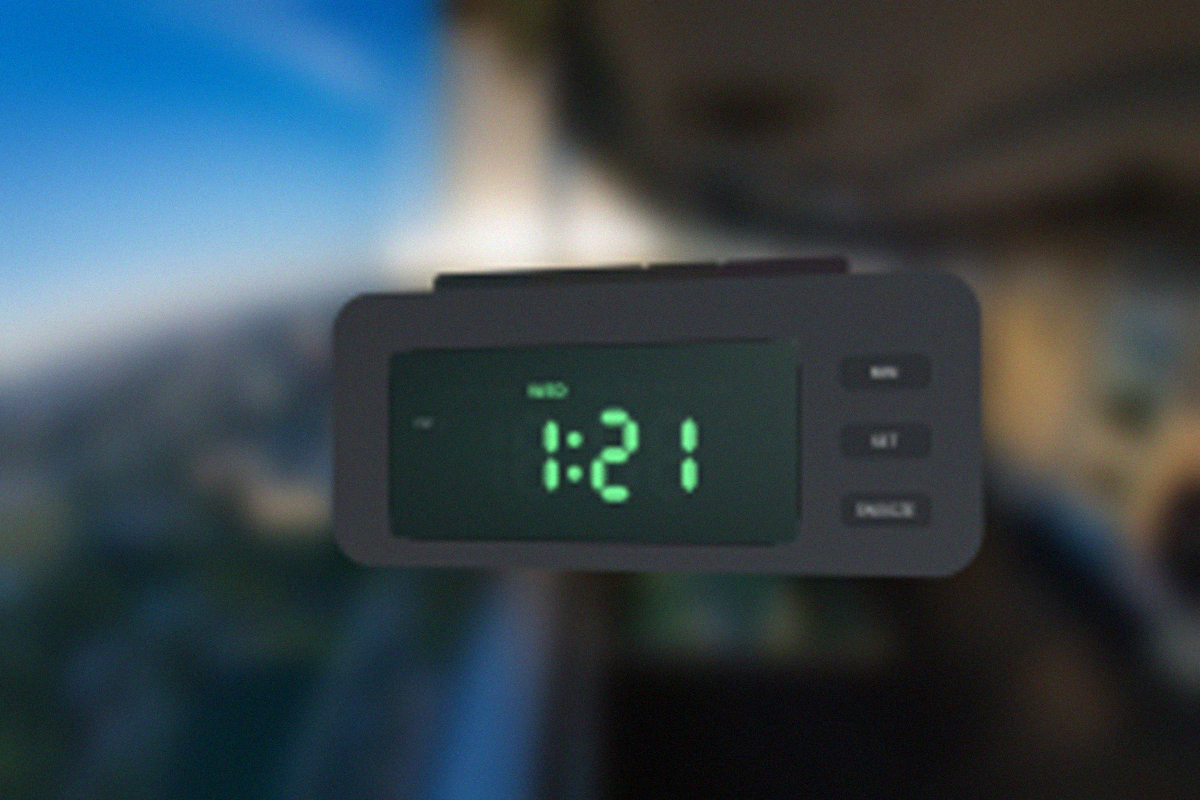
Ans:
1 h 21 min
